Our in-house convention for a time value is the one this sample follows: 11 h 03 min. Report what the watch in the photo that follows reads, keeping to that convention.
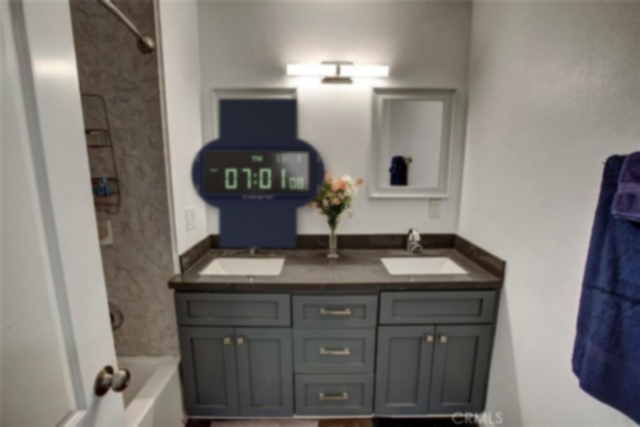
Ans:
7 h 01 min
